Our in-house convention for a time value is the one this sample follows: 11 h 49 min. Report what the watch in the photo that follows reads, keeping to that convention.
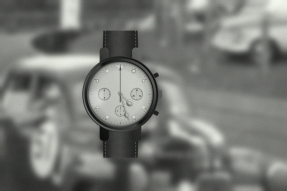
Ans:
4 h 27 min
